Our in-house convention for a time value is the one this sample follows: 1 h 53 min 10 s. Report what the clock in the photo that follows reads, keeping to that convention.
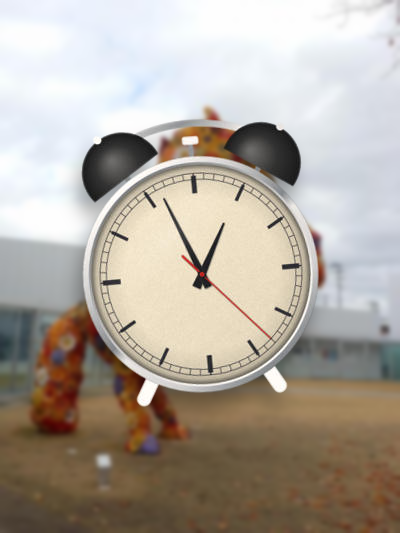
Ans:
12 h 56 min 23 s
